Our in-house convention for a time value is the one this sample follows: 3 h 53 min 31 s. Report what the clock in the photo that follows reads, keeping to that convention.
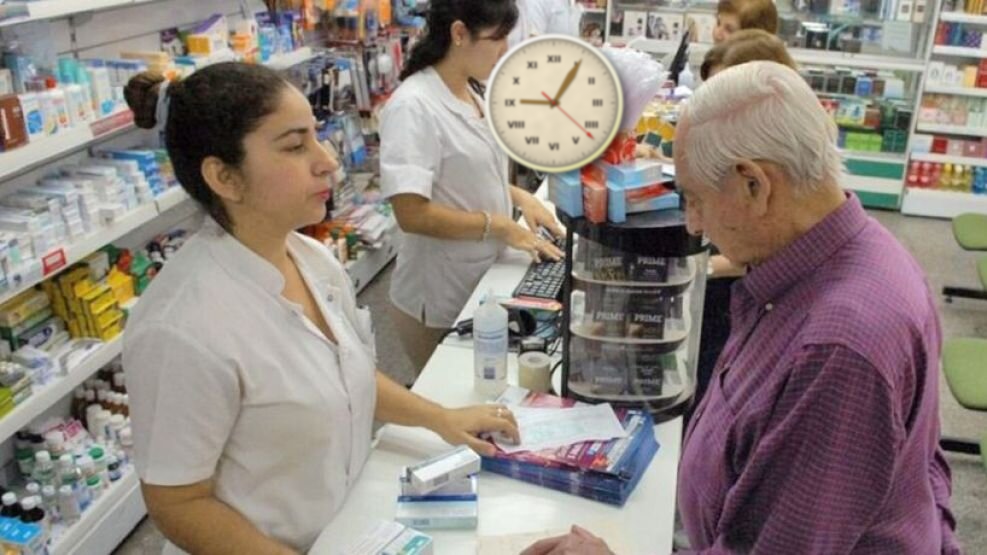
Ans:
9 h 05 min 22 s
